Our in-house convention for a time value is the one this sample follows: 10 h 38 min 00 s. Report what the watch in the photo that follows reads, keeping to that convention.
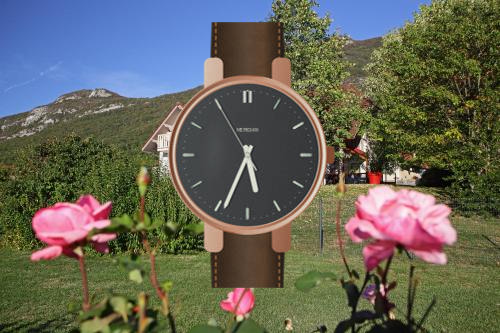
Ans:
5 h 33 min 55 s
